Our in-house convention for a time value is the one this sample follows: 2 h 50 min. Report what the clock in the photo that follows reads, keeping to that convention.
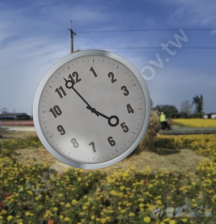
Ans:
4 h 58 min
